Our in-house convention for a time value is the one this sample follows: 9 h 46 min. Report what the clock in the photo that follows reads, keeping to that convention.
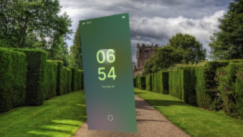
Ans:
6 h 54 min
